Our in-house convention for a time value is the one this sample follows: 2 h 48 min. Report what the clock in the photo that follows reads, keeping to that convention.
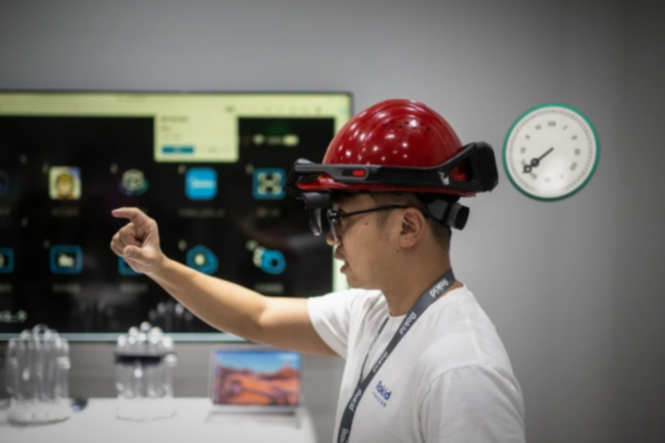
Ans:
7 h 38 min
